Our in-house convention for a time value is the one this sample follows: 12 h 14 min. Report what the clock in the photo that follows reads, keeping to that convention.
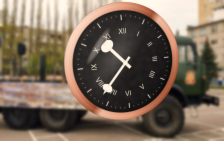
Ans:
10 h 37 min
